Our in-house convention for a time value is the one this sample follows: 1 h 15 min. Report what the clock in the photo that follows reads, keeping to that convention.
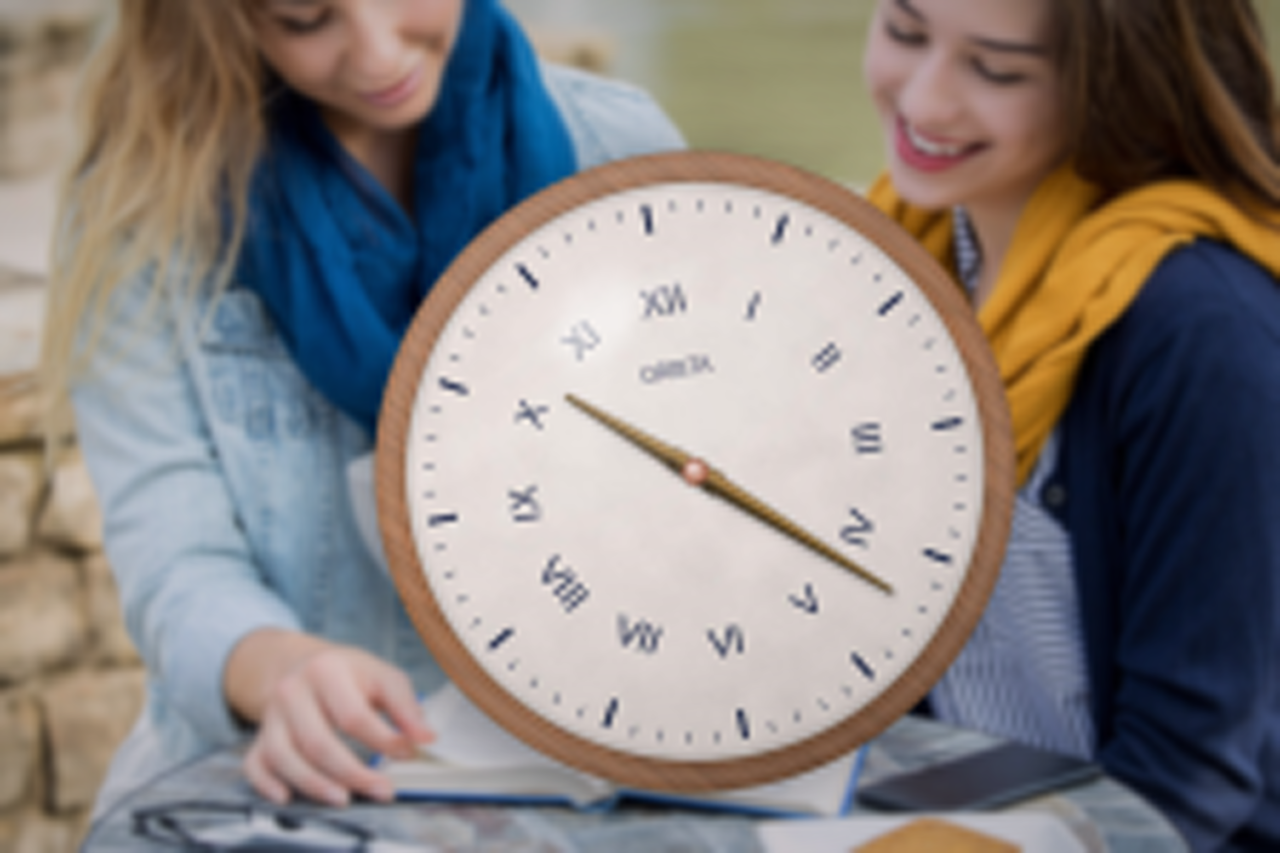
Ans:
10 h 22 min
